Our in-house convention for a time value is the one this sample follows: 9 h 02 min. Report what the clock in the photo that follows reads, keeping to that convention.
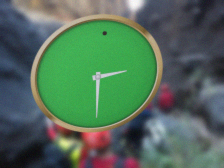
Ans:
2 h 29 min
